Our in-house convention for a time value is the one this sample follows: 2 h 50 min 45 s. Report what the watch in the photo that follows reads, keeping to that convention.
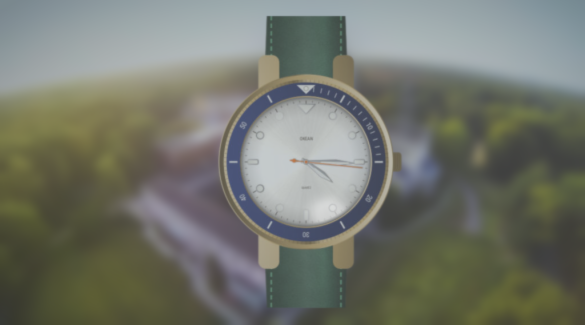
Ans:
4 h 15 min 16 s
